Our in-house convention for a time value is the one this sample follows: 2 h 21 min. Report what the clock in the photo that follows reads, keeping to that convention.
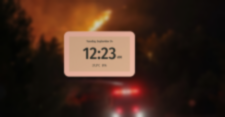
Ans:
12 h 23 min
